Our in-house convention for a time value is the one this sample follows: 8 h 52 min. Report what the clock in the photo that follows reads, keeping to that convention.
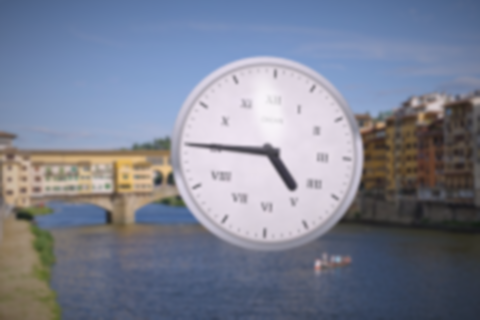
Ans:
4 h 45 min
